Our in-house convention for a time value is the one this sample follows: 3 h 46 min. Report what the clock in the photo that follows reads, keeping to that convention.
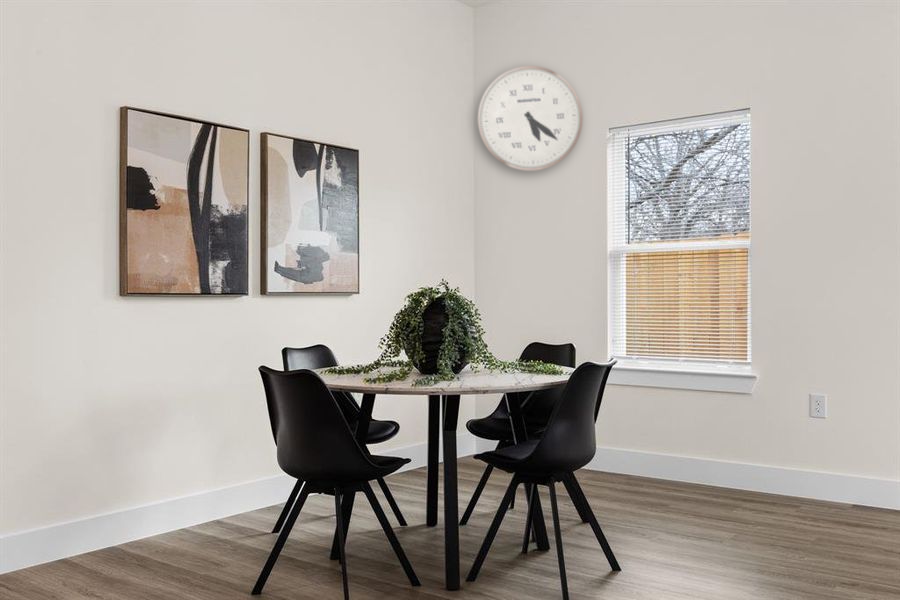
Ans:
5 h 22 min
